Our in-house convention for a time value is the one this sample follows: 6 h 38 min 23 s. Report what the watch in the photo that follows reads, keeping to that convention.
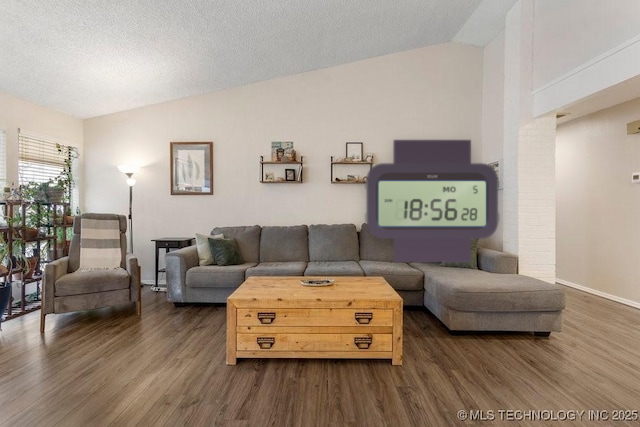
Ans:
18 h 56 min 28 s
